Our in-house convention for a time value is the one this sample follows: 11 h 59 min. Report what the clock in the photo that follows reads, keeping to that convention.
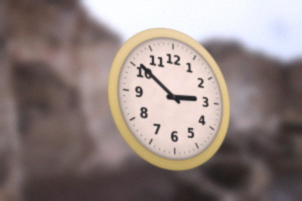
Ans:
2 h 51 min
